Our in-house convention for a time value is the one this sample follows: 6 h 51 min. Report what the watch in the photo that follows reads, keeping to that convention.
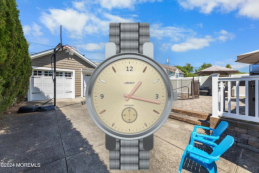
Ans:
1 h 17 min
